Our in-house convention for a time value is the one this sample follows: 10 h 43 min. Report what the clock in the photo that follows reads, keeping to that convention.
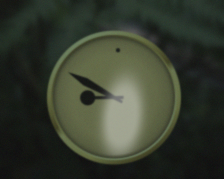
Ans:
8 h 49 min
